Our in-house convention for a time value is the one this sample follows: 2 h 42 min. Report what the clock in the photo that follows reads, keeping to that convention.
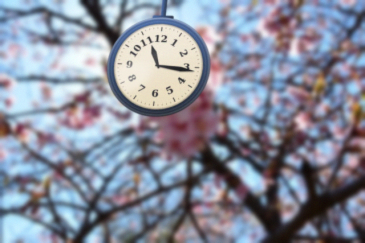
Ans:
11 h 16 min
